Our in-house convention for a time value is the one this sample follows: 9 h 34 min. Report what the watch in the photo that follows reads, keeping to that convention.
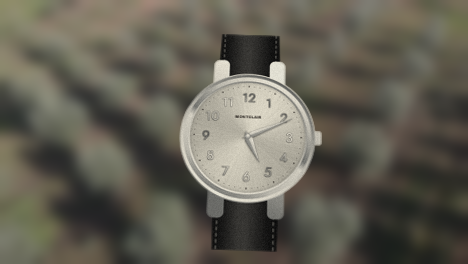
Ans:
5 h 11 min
